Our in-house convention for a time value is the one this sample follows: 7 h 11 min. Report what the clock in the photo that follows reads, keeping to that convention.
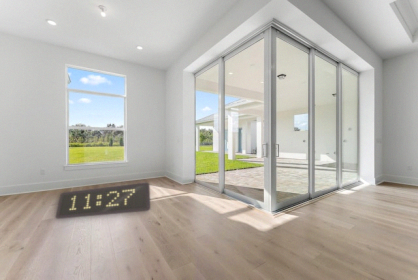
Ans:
11 h 27 min
